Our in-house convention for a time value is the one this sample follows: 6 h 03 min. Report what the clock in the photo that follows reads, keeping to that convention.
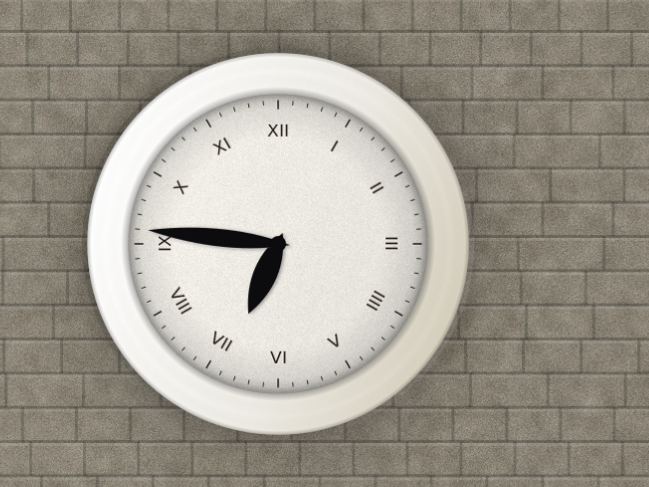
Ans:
6 h 46 min
